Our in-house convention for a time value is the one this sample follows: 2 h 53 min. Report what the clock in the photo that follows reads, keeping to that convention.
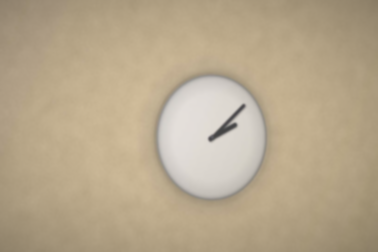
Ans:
2 h 08 min
